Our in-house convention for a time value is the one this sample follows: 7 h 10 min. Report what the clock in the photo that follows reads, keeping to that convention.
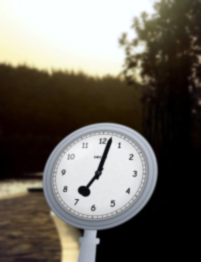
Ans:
7 h 02 min
